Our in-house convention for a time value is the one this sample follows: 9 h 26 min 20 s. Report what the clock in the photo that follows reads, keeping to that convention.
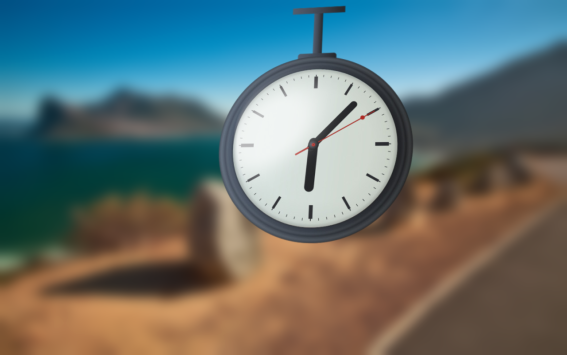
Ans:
6 h 07 min 10 s
